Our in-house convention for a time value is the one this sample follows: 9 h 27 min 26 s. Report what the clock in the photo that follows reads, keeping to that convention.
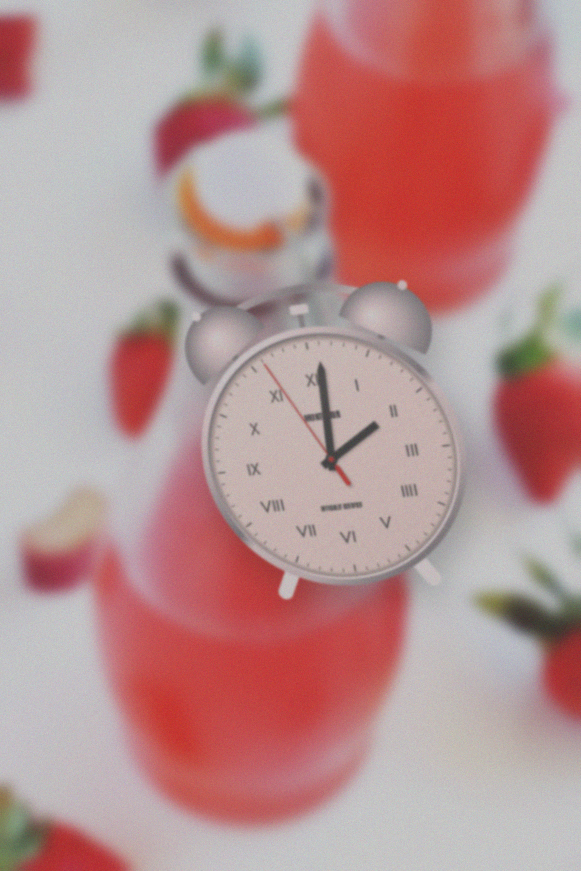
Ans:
2 h 00 min 56 s
